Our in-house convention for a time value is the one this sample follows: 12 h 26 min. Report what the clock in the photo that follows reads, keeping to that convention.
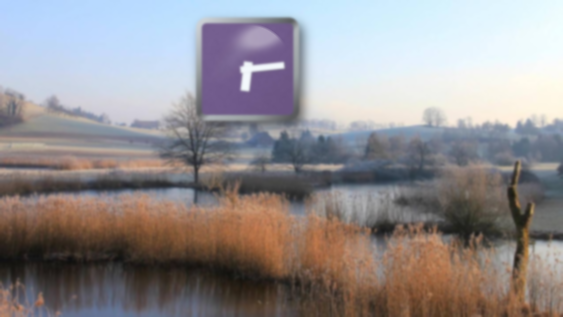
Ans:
6 h 14 min
